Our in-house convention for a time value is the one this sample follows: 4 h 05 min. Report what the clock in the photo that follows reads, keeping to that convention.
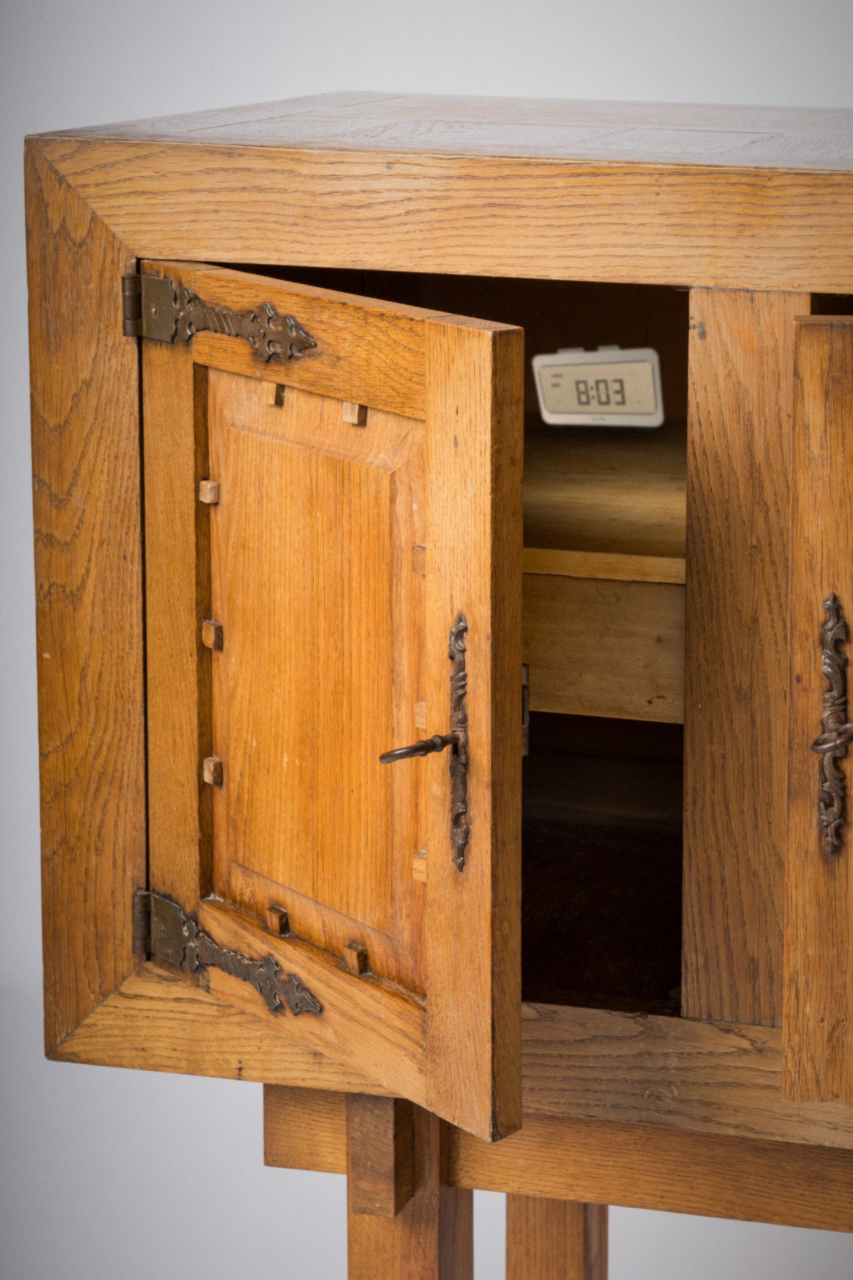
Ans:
8 h 03 min
